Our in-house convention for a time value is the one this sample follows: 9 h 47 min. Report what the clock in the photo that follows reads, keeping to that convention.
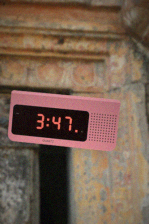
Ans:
3 h 47 min
